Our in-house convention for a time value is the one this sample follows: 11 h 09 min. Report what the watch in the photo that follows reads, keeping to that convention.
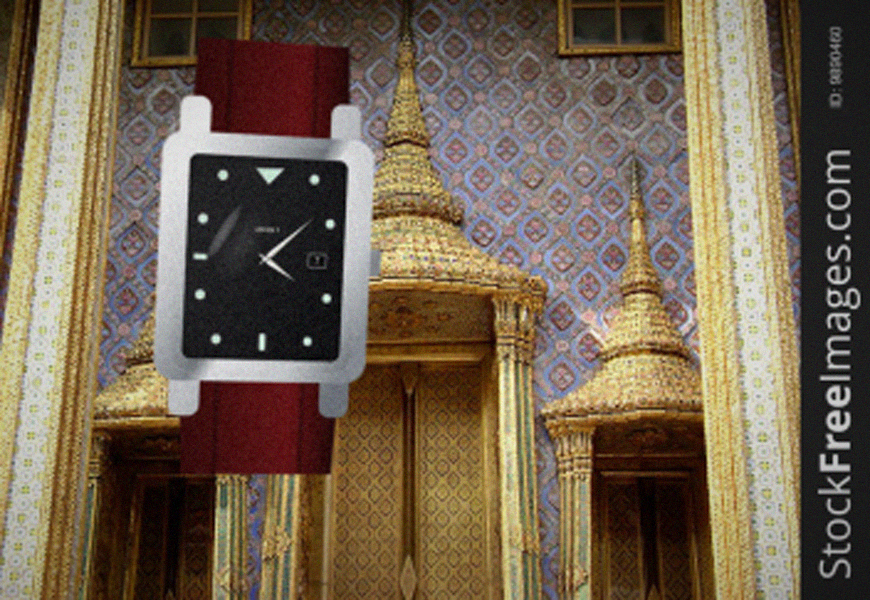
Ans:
4 h 08 min
